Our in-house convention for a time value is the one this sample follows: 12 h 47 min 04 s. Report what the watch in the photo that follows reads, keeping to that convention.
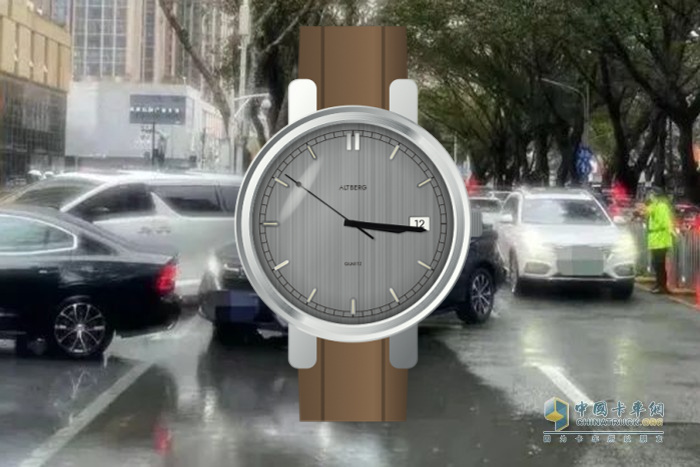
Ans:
3 h 15 min 51 s
